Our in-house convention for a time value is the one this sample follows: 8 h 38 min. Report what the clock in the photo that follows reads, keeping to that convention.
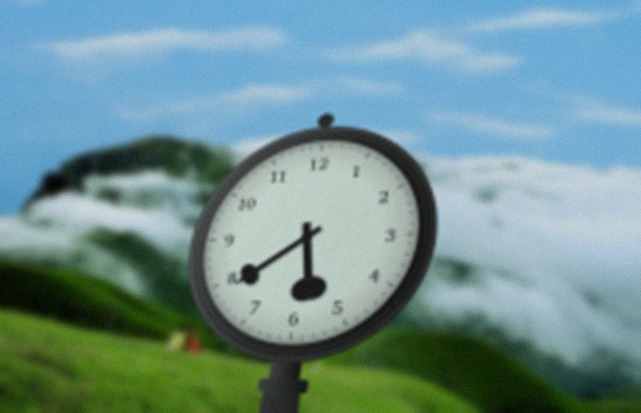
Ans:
5 h 39 min
